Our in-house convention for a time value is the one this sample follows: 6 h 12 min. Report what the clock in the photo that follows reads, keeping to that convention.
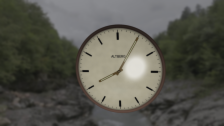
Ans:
8 h 05 min
